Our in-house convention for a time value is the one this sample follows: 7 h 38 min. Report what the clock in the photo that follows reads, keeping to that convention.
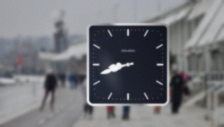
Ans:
8 h 42 min
